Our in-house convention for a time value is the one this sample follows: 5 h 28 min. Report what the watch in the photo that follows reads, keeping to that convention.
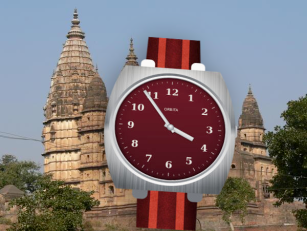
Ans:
3 h 54 min
